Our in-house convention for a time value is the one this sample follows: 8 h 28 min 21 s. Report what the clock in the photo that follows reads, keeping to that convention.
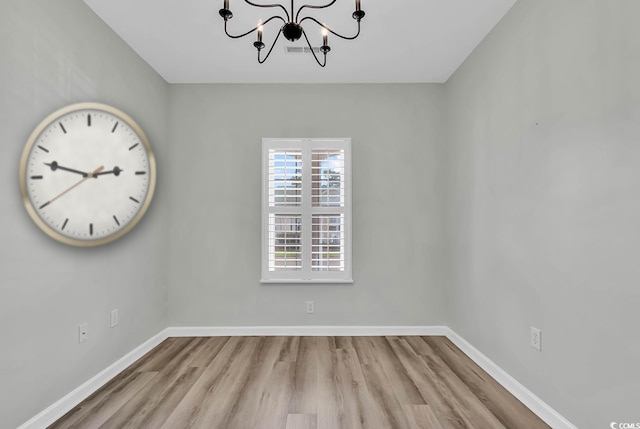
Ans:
2 h 47 min 40 s
